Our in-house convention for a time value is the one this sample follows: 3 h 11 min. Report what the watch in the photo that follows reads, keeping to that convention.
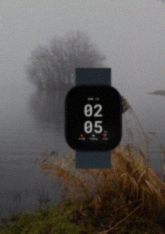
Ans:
2 h 05 min
